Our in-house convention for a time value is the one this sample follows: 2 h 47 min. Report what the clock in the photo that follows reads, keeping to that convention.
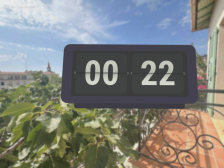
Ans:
0 h 22 min
